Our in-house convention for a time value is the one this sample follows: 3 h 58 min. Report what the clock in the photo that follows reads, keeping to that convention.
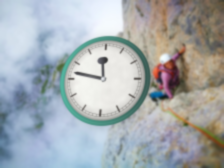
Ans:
11 h 47 min
